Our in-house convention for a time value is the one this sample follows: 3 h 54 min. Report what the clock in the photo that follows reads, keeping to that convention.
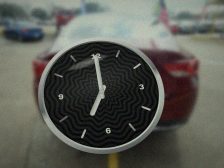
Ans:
7 h 00 min
